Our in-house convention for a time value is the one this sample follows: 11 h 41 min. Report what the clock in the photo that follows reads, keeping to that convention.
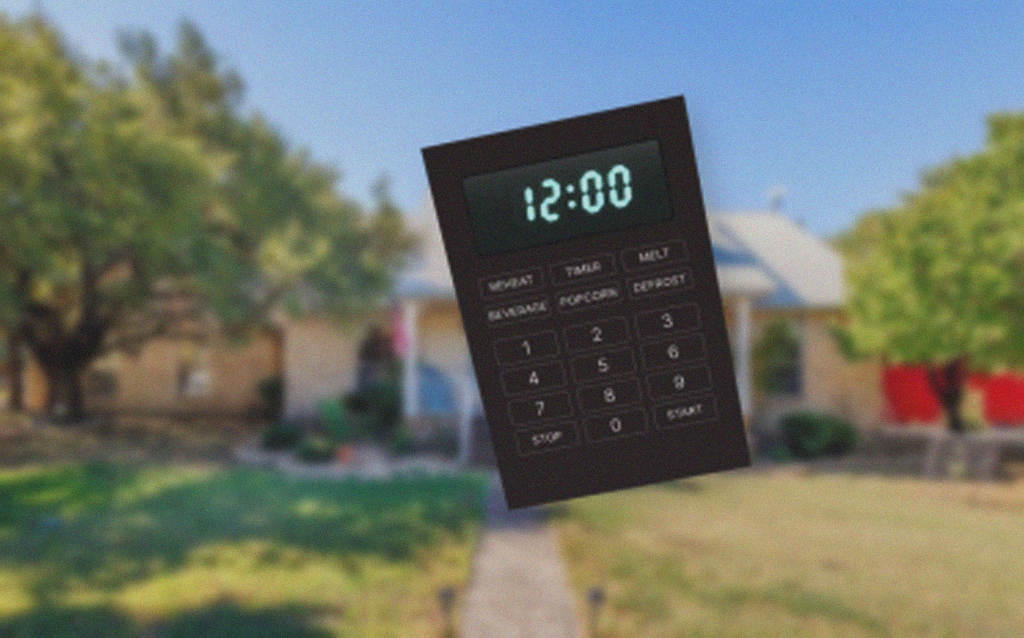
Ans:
12 h 00 min
